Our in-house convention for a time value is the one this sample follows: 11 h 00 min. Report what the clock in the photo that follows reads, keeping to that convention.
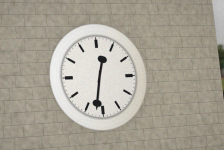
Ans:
12 h 32 min
